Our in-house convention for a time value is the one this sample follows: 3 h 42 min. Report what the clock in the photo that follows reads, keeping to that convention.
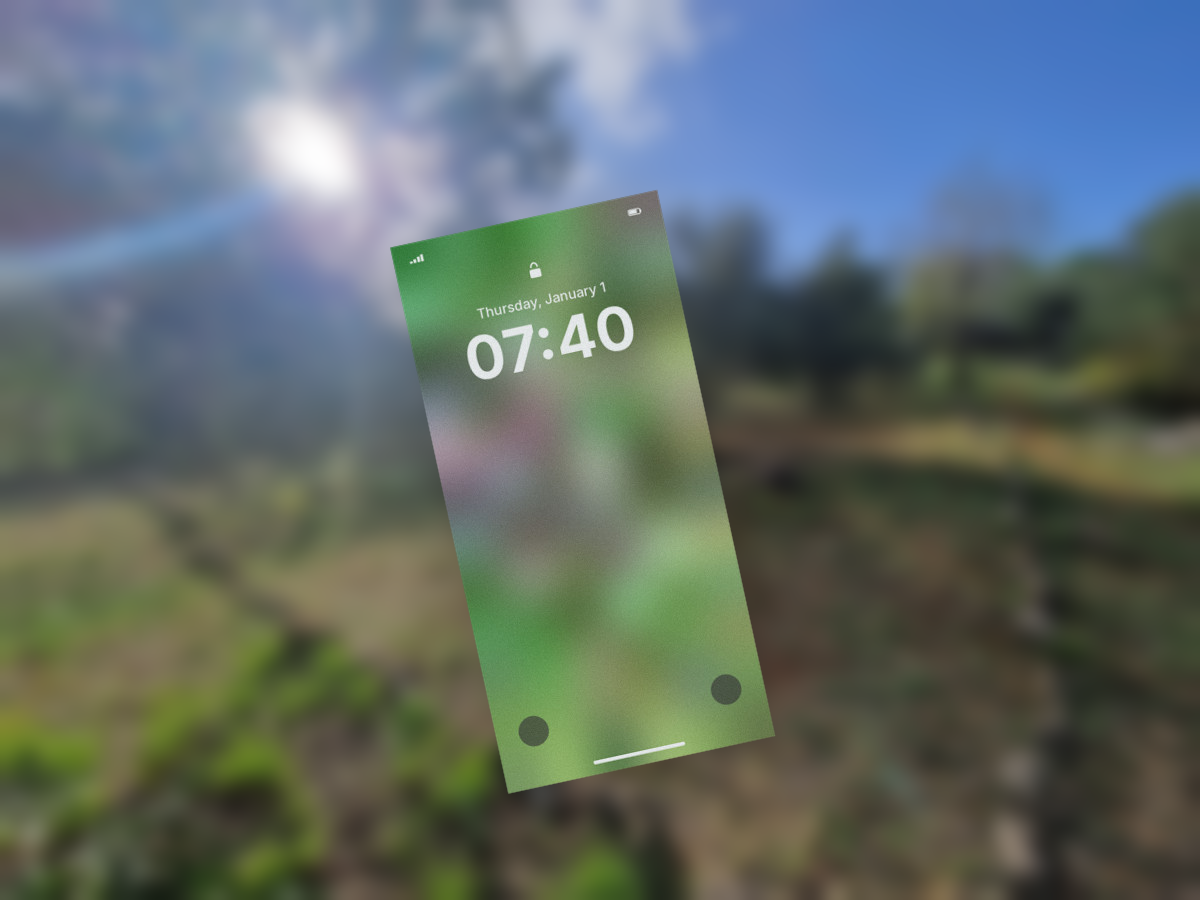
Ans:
7 h 40 min
